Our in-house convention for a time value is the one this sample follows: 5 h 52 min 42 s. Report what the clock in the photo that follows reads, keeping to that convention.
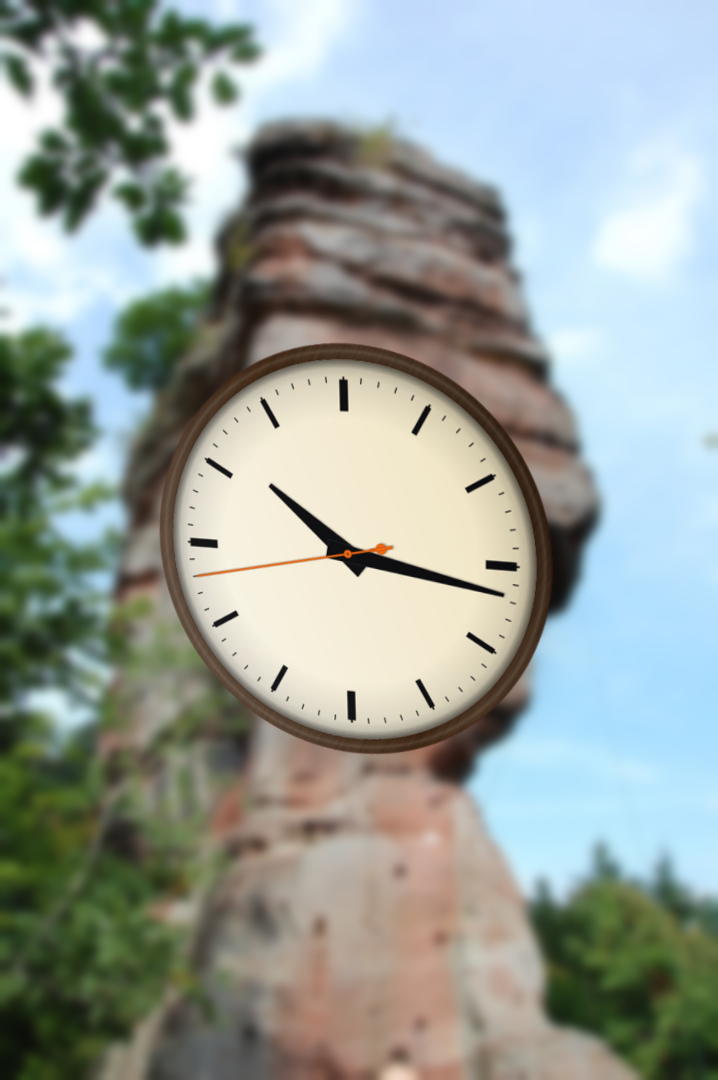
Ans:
10 h 16 min 43 s
